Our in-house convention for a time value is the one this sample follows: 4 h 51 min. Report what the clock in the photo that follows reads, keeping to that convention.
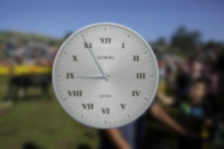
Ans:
8 h 55 min
